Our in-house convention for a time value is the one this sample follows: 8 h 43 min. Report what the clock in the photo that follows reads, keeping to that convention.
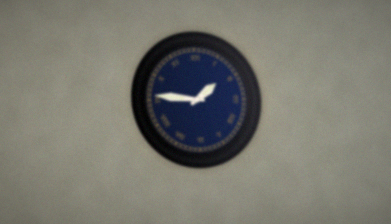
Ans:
1 h 46 min
